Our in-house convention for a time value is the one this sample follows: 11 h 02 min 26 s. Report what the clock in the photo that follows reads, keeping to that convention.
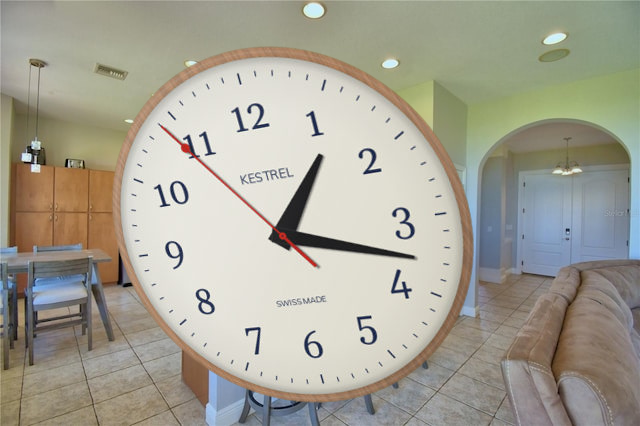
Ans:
1 h 17 min 54 s
